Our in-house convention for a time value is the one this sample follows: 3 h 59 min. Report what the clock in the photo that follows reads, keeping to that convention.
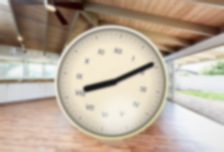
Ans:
8 h 09 min
